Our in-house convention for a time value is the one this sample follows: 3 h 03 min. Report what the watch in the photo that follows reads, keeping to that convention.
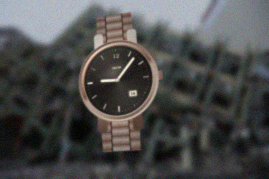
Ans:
9 h 07 min
